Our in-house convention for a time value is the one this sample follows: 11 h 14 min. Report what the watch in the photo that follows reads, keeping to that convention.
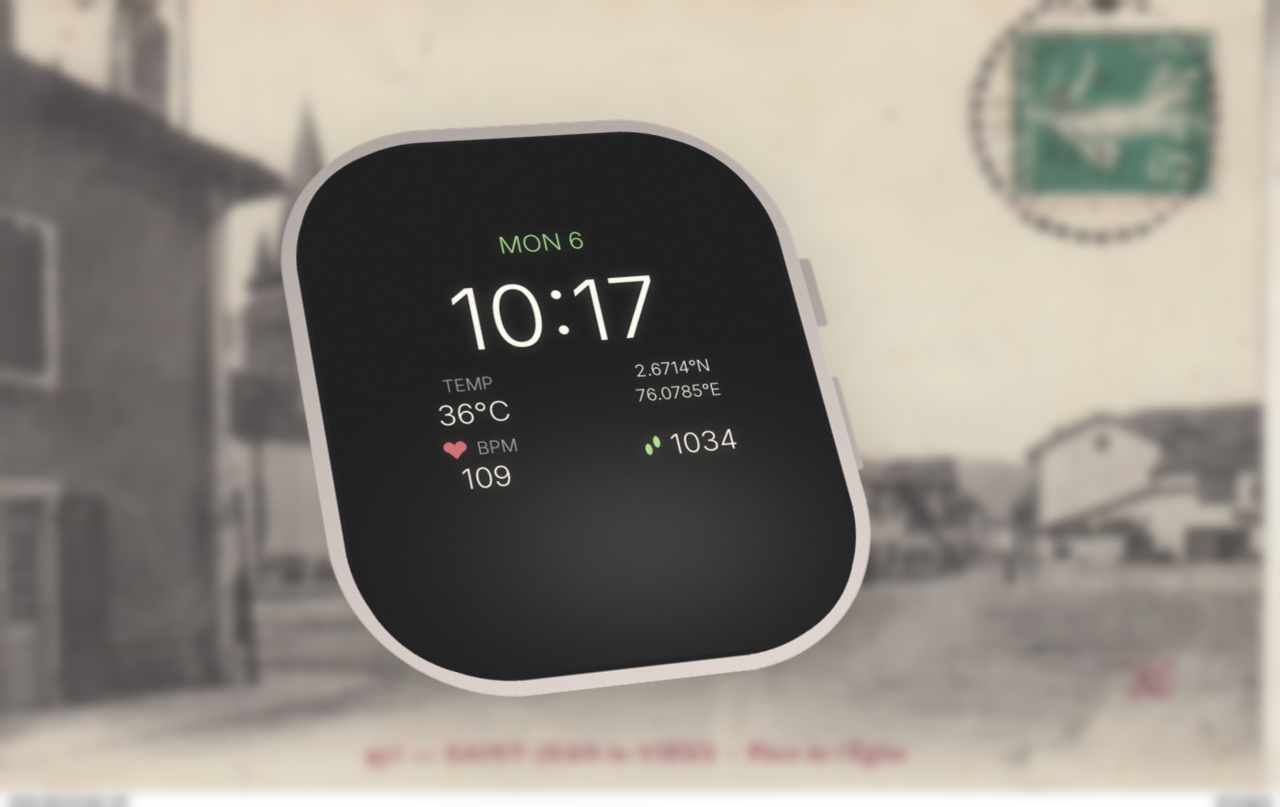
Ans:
10 h 17 min
